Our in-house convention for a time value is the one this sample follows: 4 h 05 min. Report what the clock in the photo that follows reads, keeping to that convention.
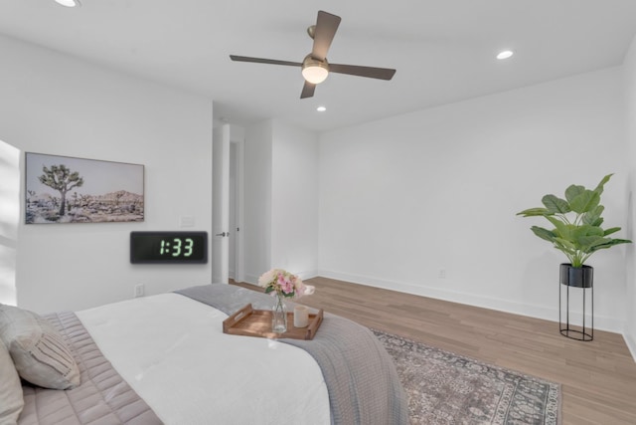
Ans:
1 h 33 min
